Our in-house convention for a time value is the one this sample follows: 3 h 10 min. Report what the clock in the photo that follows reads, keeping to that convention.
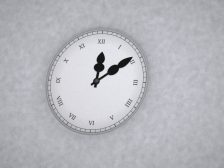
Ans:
12 h 09 min
